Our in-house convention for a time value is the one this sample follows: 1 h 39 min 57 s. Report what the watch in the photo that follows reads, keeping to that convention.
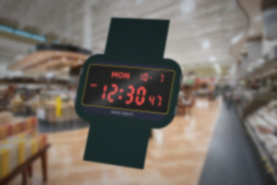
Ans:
12 h 30 min 47 s
